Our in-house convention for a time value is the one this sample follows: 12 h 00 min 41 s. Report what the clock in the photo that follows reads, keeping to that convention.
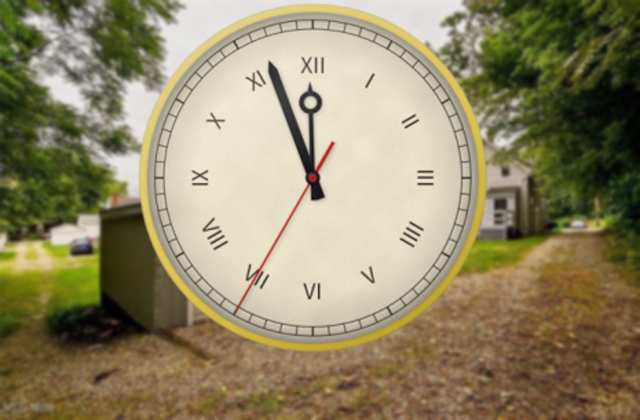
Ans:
11 h 56 min 35 s
